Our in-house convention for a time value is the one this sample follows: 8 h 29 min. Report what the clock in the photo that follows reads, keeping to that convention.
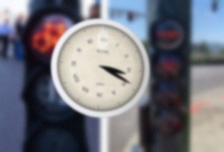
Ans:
3 h 19 min
